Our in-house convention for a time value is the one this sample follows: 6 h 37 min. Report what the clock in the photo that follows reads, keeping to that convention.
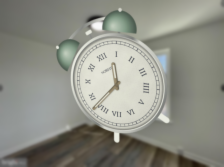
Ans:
12 h 42 min
